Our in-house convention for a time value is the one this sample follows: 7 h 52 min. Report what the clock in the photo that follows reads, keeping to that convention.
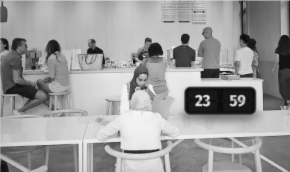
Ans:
23 h 59 min
